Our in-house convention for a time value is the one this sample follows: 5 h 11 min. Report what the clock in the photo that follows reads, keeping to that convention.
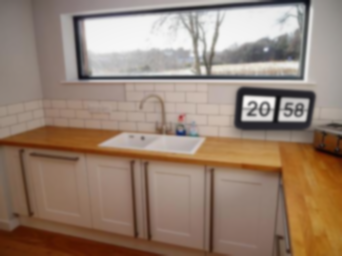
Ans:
20 h 58 min
